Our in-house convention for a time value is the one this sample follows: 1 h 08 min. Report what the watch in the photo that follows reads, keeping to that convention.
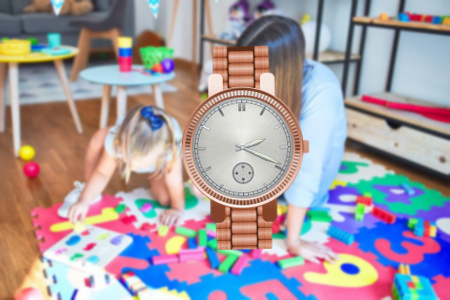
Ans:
2 h 19 min
